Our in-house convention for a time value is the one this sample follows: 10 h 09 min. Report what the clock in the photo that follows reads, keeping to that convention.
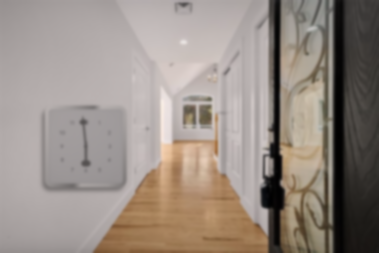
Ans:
5 h 59 min
